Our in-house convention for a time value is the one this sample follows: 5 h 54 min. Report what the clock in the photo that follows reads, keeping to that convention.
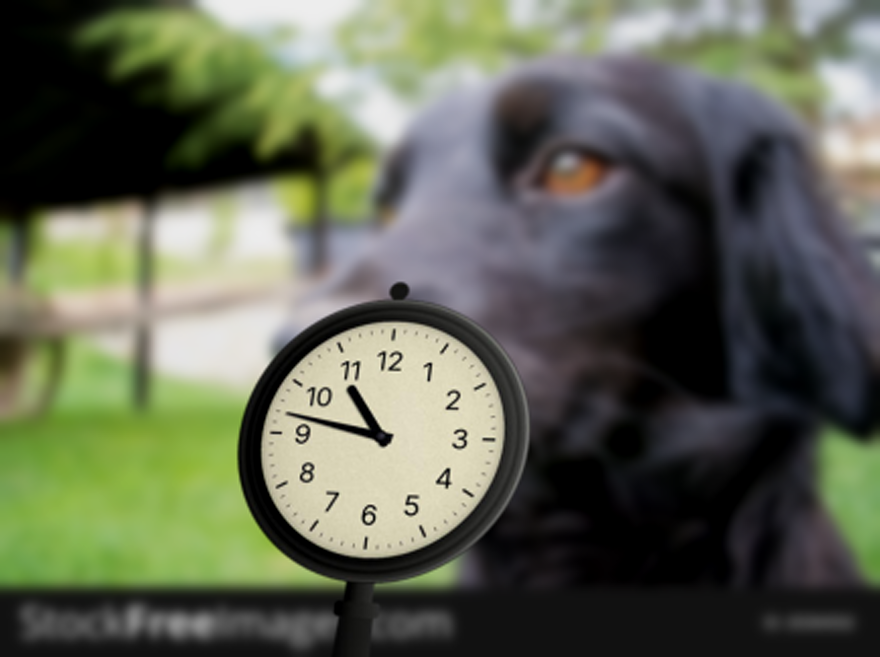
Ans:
10 h 47 min
